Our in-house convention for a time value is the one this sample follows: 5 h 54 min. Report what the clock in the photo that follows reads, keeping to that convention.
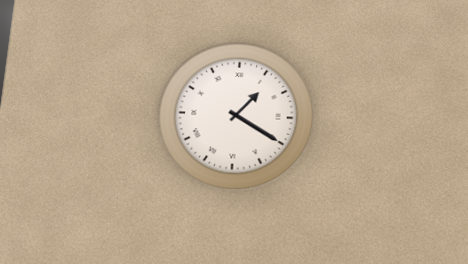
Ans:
1 h 20 min
